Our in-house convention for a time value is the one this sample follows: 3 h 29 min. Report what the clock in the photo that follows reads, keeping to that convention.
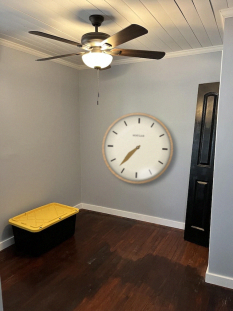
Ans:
7 h 37 min
